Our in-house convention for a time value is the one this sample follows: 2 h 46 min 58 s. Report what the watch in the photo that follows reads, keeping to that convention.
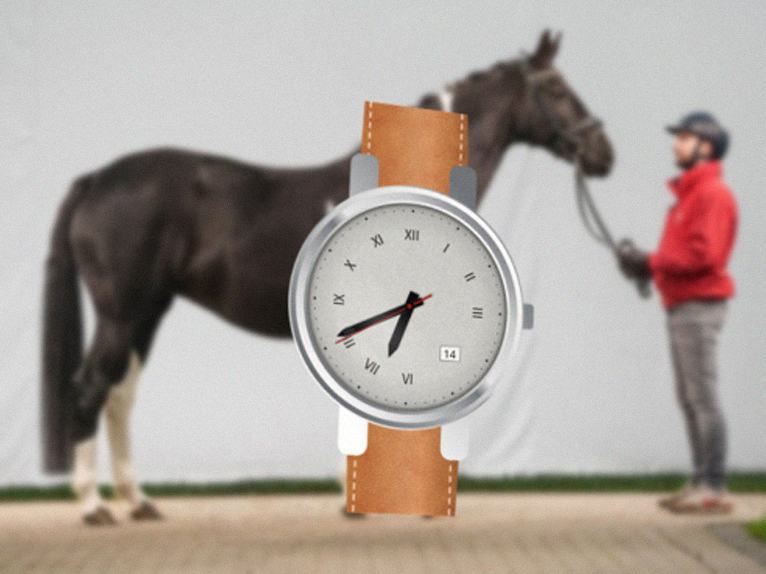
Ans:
6 h 40 min 40 s
